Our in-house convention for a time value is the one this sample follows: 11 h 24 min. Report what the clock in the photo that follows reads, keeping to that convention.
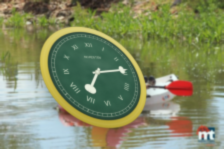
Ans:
7 h 14 min
